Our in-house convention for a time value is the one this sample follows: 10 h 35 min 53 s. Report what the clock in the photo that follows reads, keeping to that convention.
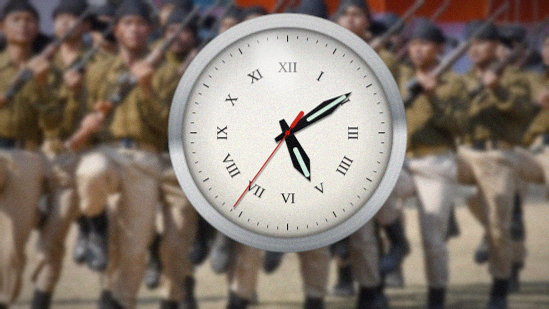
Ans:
5 h 09 min 36 s
